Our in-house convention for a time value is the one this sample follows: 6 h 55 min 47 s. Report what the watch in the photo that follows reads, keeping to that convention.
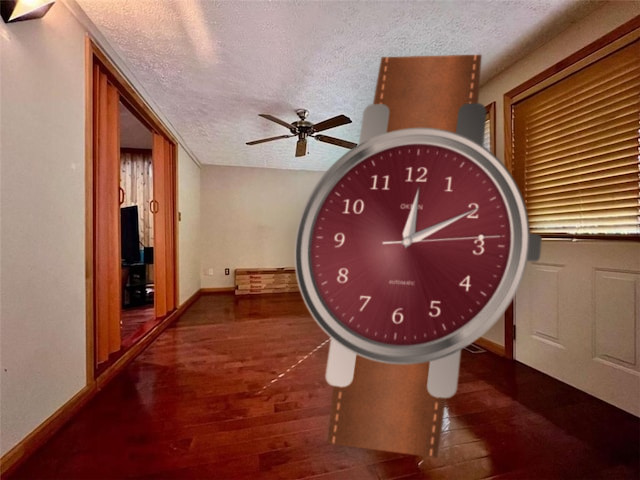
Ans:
12 h 10 min 14 s
